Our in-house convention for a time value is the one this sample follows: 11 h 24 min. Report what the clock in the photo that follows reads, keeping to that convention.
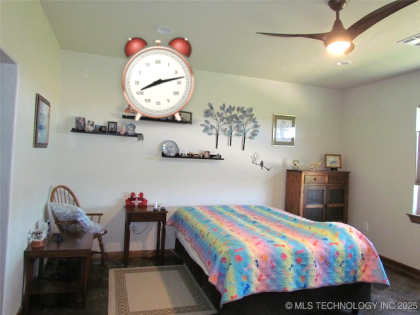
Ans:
8 h 13 min
